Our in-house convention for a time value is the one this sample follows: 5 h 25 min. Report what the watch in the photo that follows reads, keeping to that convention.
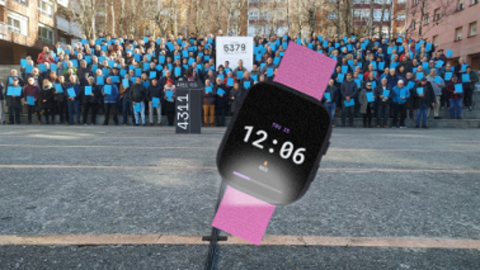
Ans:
12 h 06 min
